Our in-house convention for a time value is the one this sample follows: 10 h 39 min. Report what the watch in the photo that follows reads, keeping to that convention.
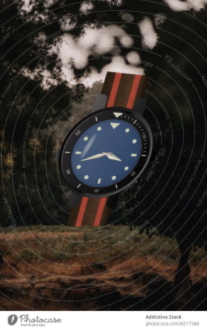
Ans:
3 h 42 min
